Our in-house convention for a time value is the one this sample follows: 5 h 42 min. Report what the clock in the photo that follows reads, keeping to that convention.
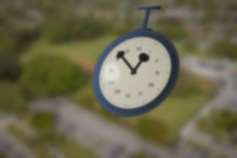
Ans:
12 h 52 min
